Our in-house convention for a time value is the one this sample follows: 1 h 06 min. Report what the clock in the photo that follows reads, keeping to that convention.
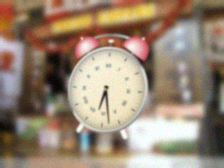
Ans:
6 h 28 min
